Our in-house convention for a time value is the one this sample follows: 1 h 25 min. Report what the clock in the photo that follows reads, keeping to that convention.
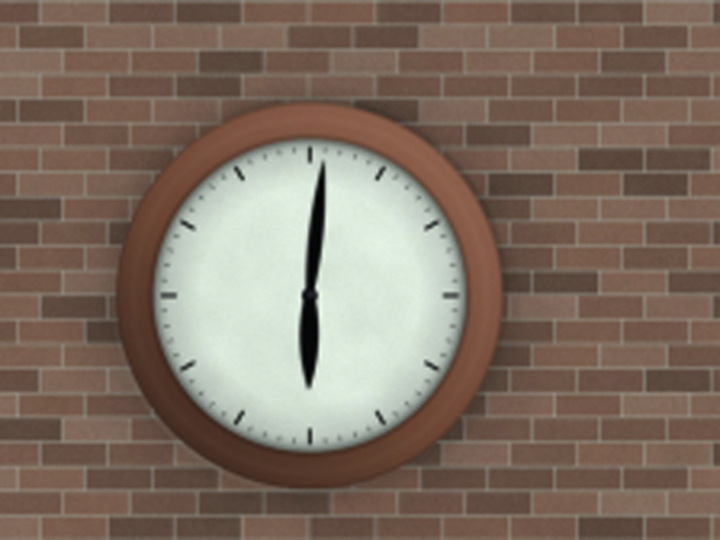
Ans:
6 h 01 min
